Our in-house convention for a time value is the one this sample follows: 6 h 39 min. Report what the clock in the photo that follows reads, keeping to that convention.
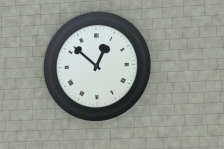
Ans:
12 h 52 min
